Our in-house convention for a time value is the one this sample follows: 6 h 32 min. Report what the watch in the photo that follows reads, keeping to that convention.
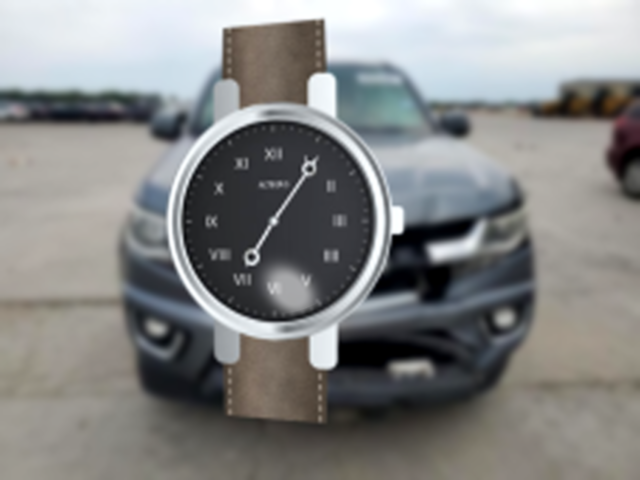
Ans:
7 h 06 min
